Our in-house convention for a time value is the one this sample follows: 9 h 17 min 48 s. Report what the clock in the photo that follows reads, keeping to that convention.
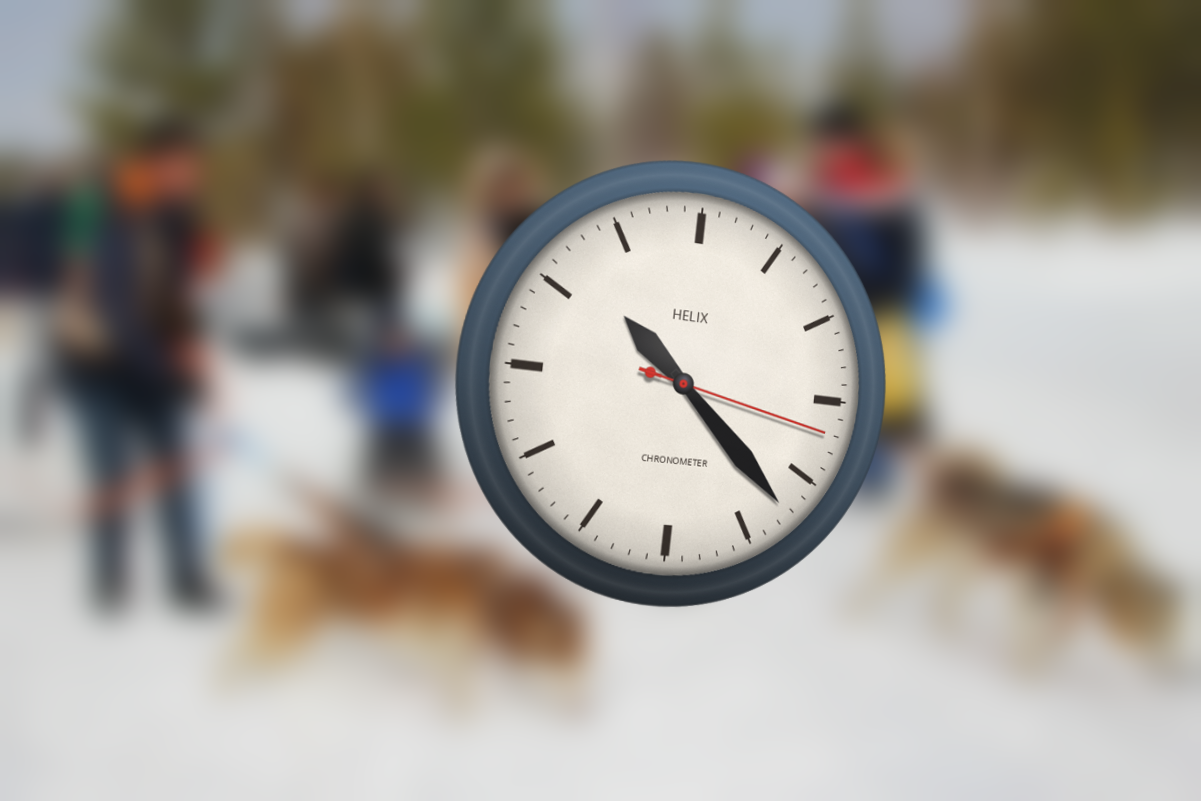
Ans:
10 h 22 min 17 s
